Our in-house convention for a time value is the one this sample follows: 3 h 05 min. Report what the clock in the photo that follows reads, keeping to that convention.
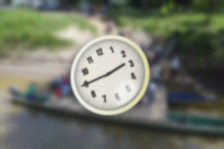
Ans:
2 h 45 min
